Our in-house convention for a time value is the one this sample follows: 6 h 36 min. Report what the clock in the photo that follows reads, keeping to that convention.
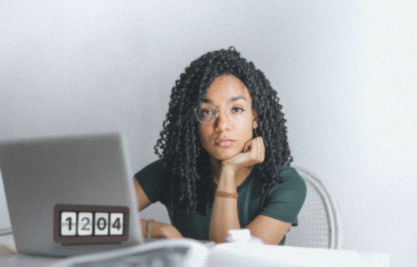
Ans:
12 h 04 min
